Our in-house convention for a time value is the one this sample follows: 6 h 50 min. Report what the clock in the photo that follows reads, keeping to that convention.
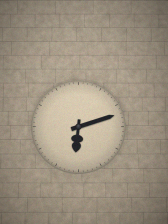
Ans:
6 h 12 min
